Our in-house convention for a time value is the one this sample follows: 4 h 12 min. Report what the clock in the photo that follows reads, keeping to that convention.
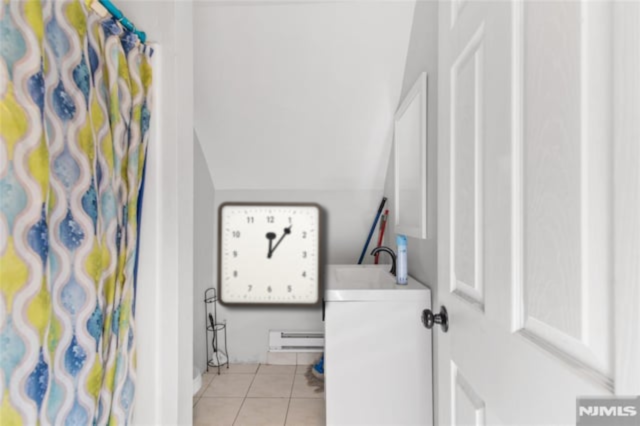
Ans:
12 h 06 min
